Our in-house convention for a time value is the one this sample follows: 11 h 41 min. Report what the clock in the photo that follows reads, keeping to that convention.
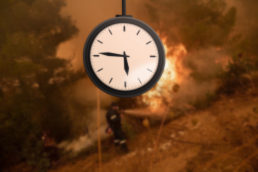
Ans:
5 h 46 min
